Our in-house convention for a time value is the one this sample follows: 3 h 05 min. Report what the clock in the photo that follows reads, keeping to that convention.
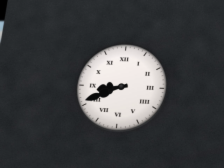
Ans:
8 h 41 min
